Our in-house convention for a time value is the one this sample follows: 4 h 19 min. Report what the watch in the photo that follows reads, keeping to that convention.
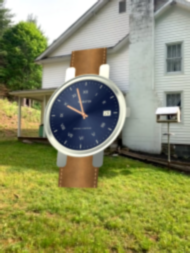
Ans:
9 h 57 min
